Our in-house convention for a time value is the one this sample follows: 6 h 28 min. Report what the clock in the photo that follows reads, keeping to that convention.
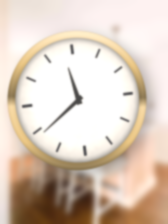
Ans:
11 h 39 min
